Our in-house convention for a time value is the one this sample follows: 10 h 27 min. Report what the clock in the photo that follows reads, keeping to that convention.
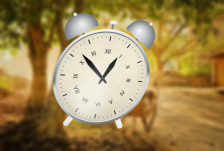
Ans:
12 h 52 min
